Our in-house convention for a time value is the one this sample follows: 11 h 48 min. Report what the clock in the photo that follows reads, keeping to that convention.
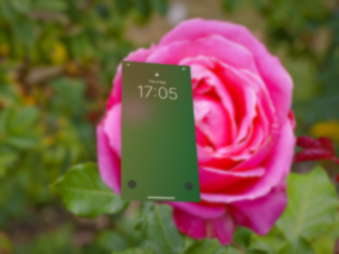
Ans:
17 h 05 min
